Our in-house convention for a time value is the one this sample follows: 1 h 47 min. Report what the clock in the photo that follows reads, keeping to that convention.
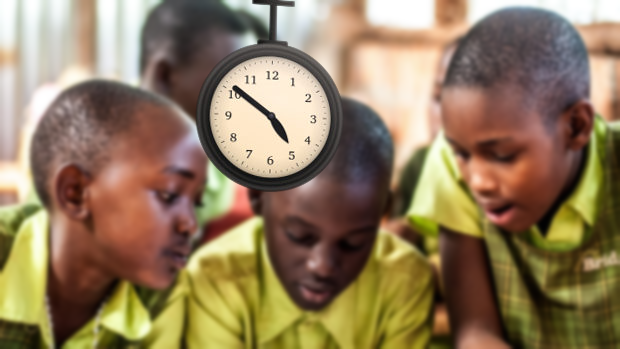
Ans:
4 h 51 min
